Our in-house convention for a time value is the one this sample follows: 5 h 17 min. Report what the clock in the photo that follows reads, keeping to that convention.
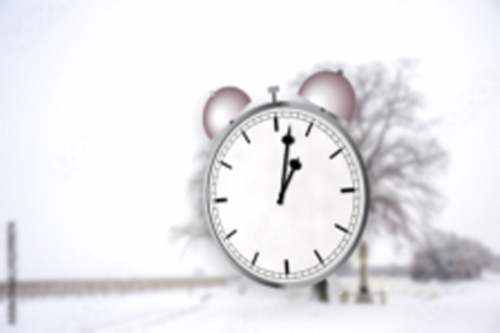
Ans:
1 h 02 min
